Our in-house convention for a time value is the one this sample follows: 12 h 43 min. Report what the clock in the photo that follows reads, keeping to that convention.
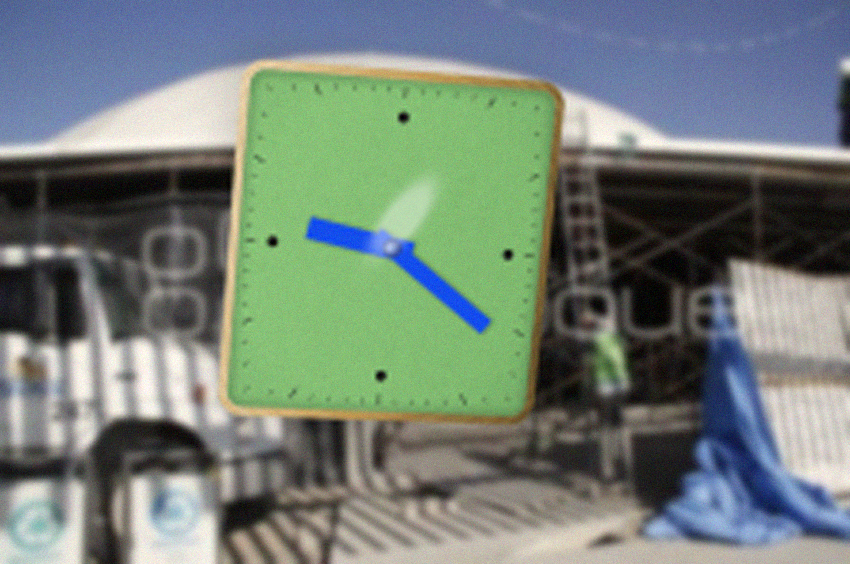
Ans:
9 h 21 min
